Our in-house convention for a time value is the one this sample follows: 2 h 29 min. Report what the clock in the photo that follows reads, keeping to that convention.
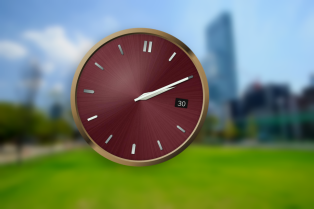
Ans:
2 h 10 min
